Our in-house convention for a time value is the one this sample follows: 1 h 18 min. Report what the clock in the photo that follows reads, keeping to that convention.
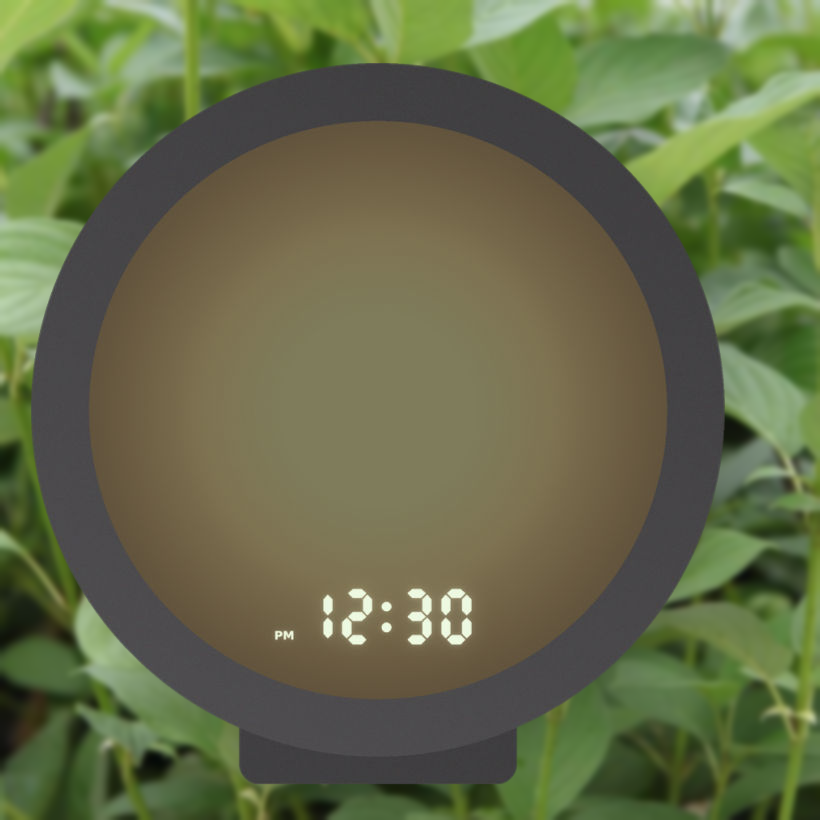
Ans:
12 h 30 min
